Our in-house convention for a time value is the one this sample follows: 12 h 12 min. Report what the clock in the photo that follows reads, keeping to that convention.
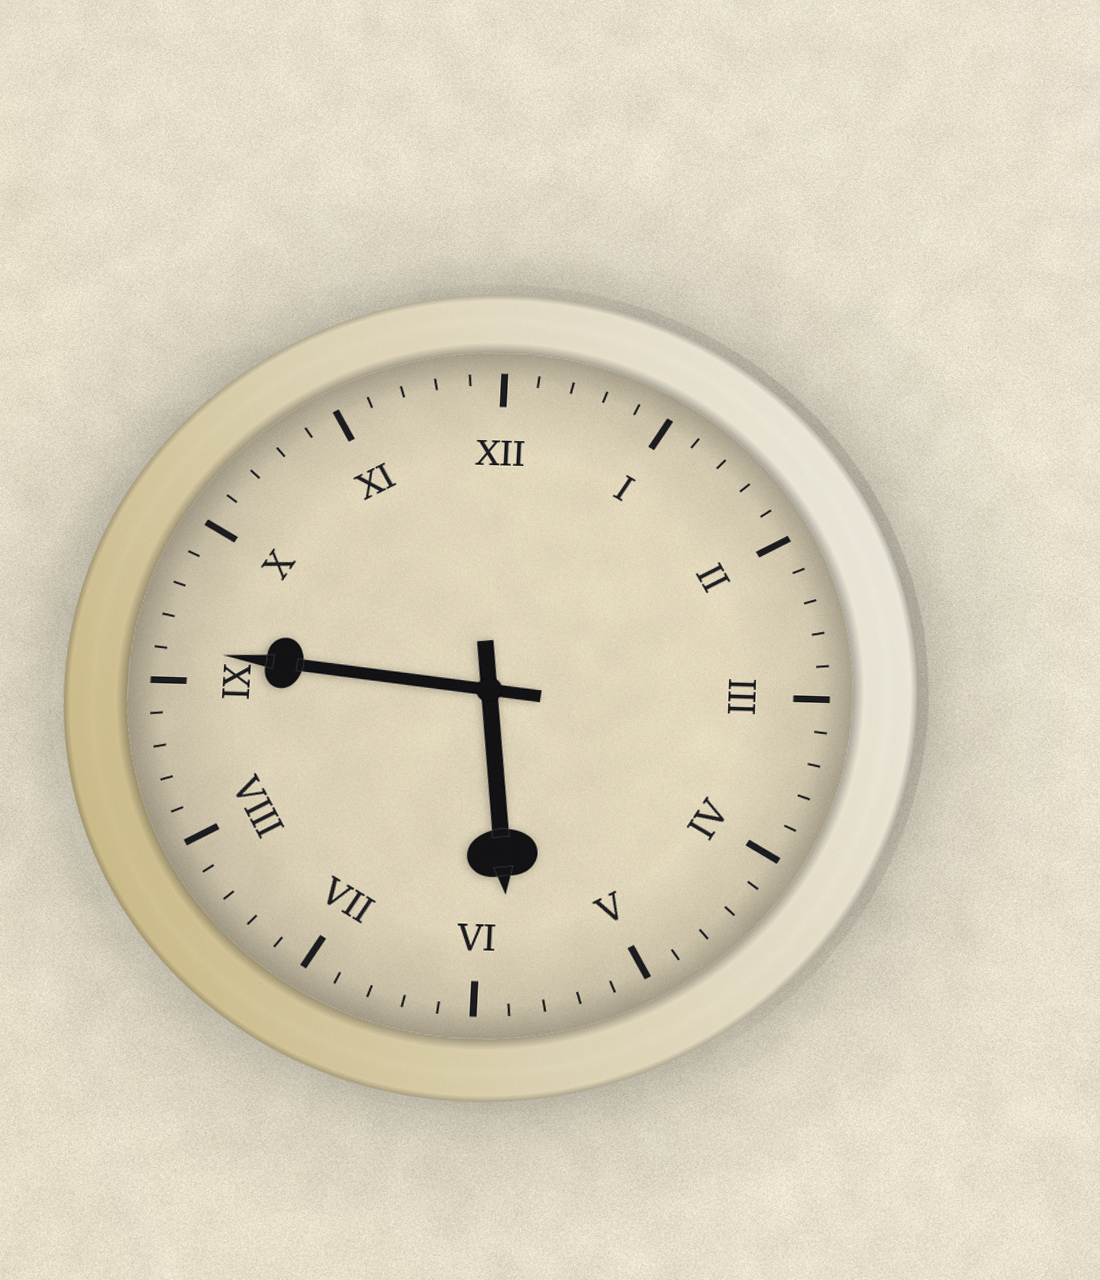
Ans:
5 h 46 min
